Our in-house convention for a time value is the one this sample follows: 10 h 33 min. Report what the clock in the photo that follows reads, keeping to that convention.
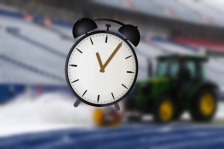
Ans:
11 h 05 min
